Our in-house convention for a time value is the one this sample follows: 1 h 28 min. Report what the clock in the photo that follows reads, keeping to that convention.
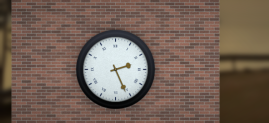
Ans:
2 h 26 min
